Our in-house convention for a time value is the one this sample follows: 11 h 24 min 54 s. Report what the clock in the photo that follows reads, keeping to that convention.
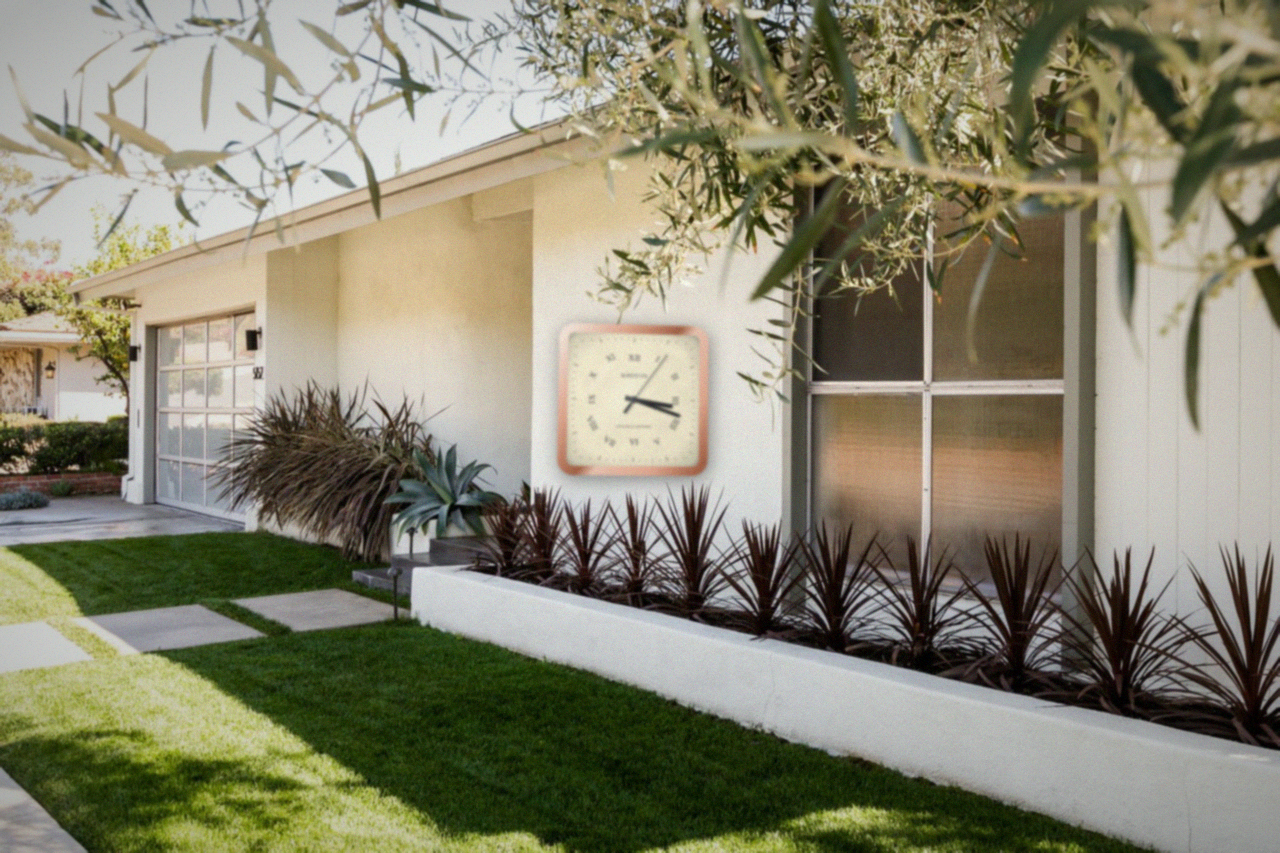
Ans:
3 h 18 min 06 s
